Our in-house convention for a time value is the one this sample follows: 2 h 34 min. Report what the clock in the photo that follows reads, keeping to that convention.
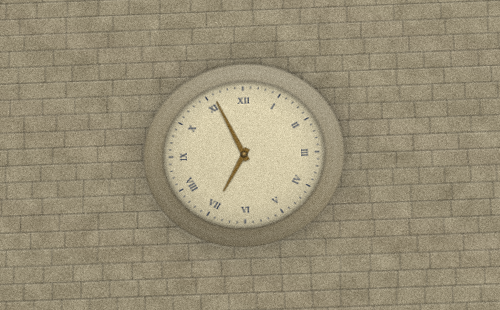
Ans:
6 h 56 min
